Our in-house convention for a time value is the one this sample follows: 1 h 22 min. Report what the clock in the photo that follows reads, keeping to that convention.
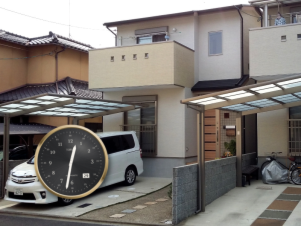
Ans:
12 h 32 min
